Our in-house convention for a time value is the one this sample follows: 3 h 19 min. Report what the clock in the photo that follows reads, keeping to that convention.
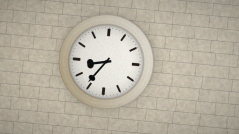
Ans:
8 h 36 min
